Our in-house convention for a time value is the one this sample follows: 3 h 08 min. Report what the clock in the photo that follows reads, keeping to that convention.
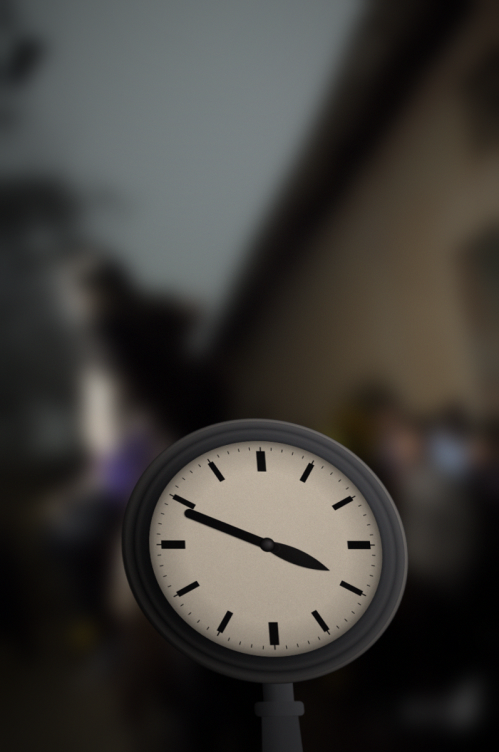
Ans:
3 h 49 min
